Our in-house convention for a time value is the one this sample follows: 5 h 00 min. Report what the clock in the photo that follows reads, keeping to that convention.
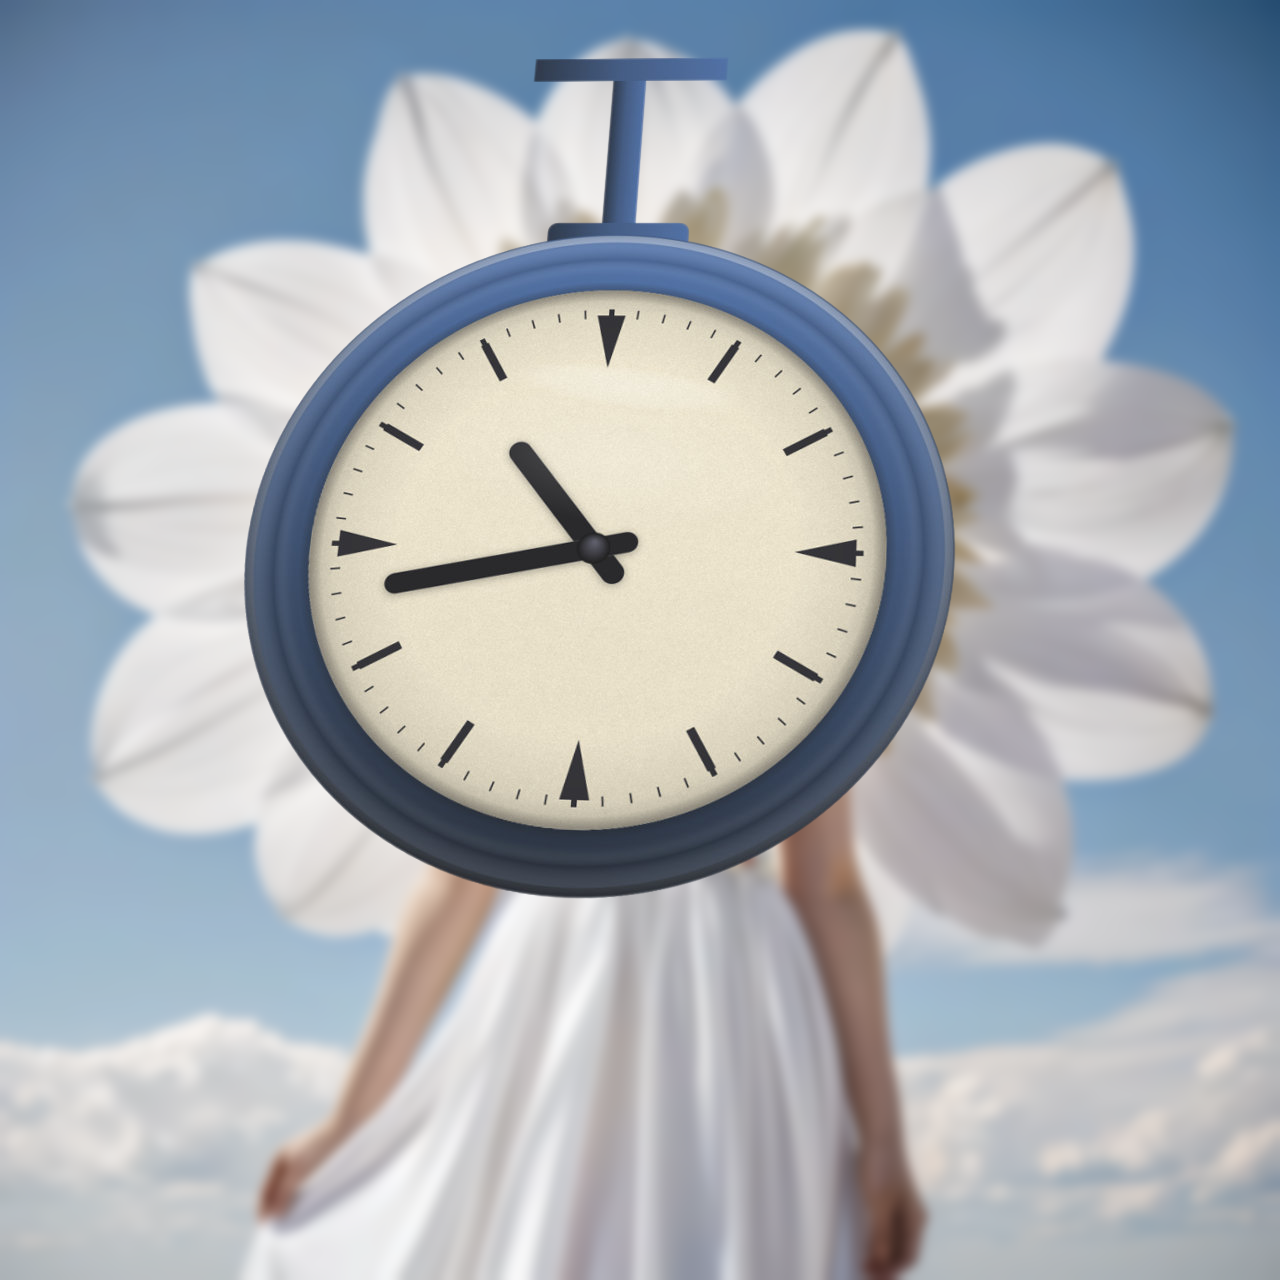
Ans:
10 h 43 min
